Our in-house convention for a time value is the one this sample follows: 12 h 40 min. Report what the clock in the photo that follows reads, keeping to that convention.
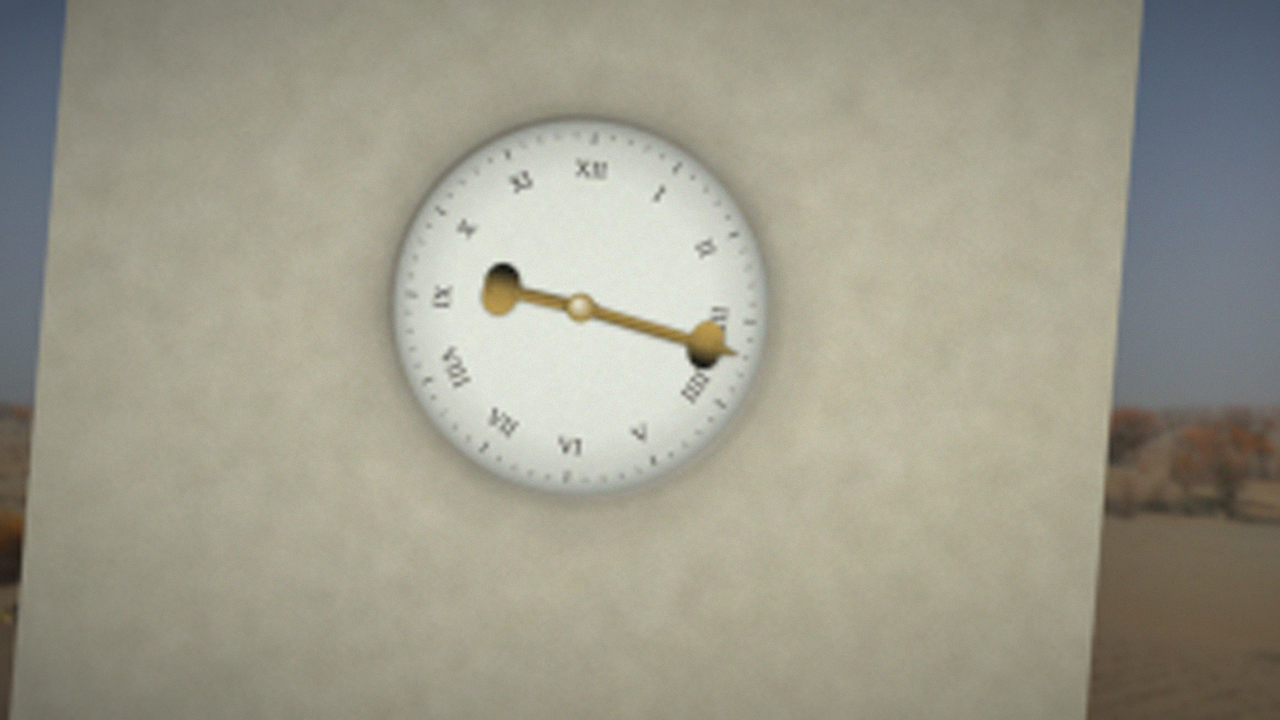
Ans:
9 h 17 min
